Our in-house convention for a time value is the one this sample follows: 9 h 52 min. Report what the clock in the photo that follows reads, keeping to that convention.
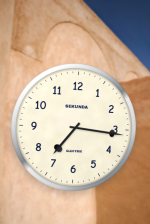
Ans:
7 h 16 min
